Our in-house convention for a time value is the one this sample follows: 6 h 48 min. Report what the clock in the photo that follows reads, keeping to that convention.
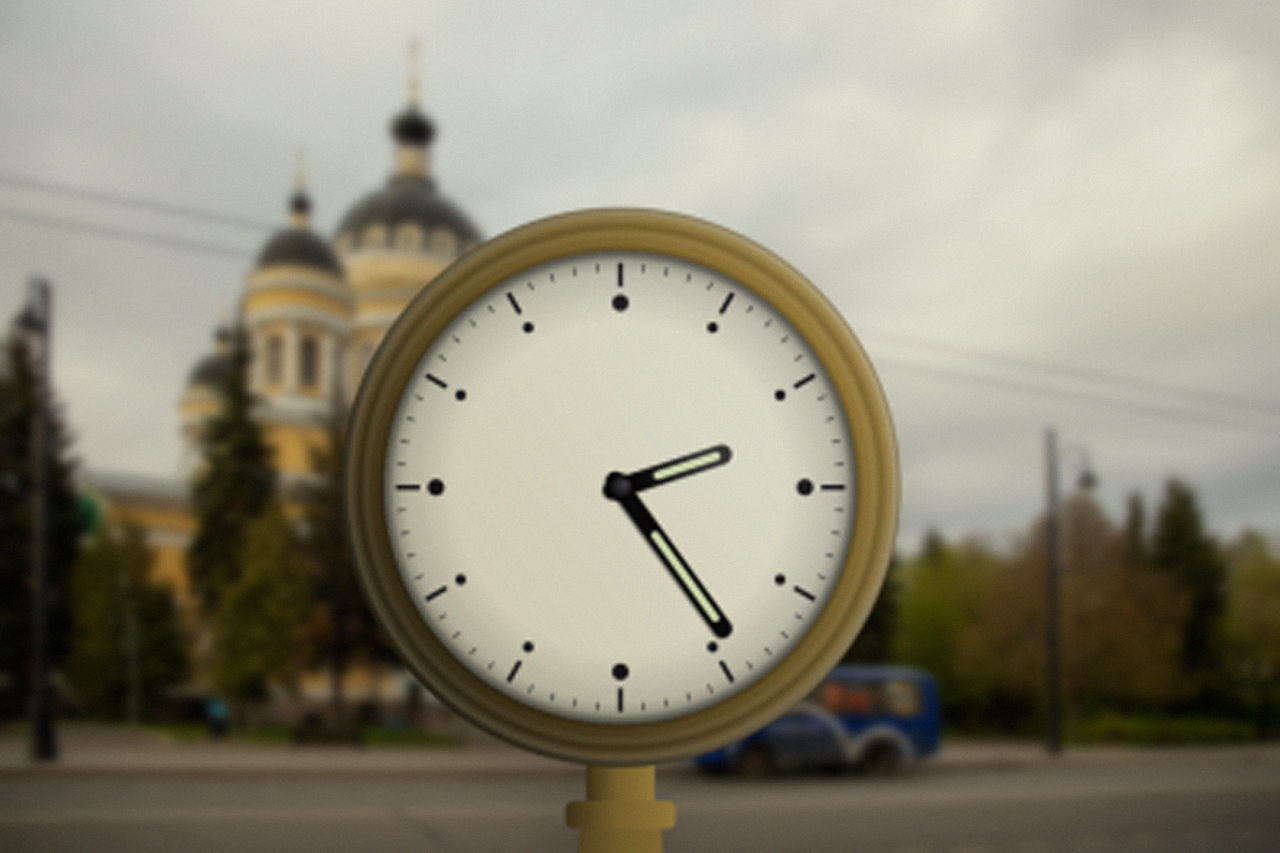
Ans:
2 h 24 min
